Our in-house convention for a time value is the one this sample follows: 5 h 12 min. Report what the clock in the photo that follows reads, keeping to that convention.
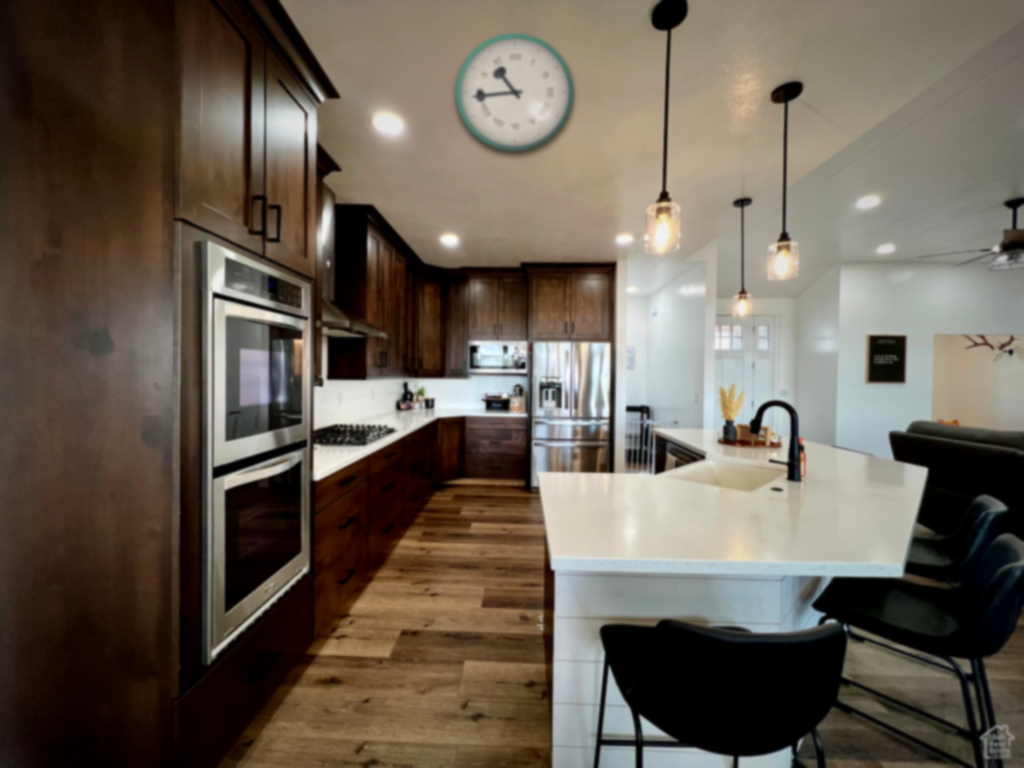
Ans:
10 h 44 min
